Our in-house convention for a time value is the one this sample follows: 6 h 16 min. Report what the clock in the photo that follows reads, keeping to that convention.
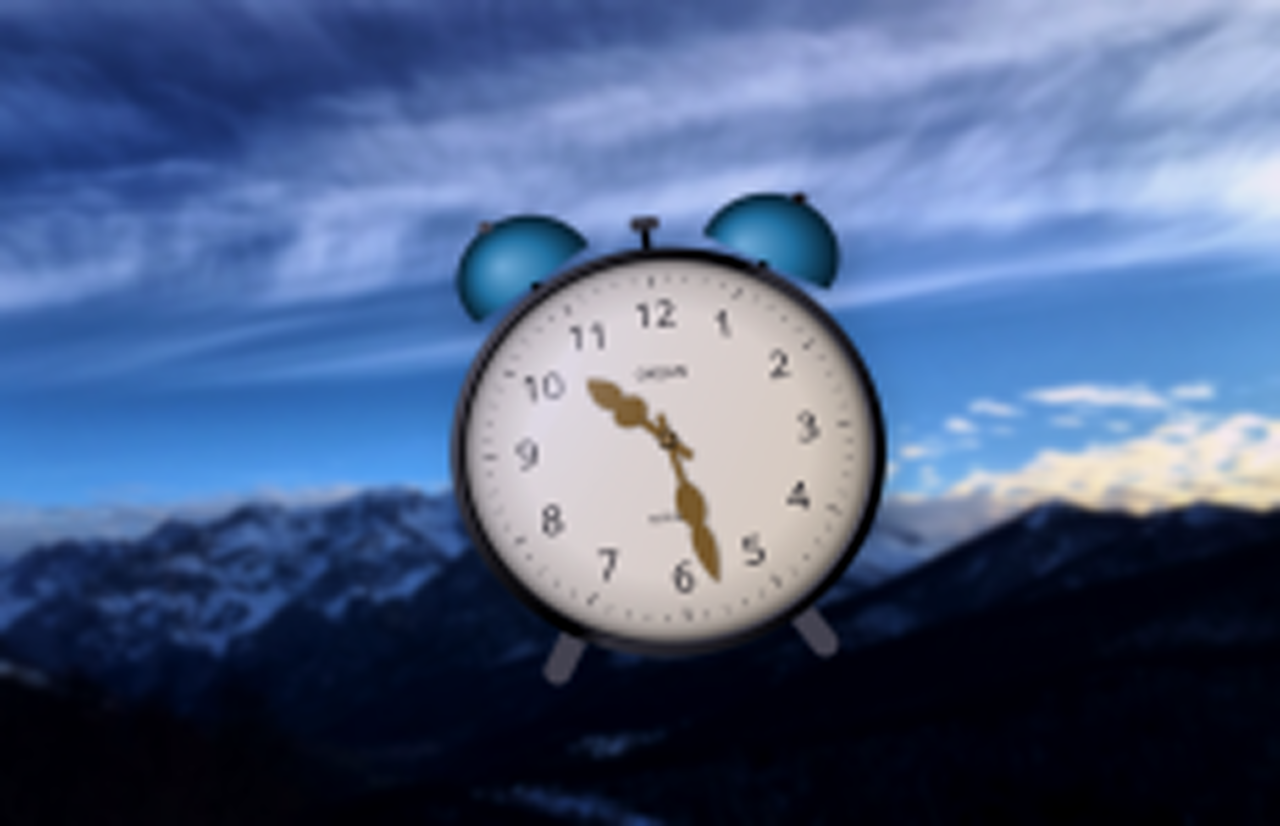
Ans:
10 h 28 min
